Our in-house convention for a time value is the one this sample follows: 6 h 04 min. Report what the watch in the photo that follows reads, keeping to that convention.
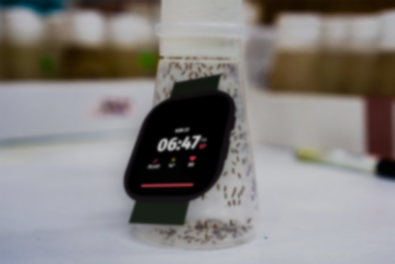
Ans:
6 h 47 min
